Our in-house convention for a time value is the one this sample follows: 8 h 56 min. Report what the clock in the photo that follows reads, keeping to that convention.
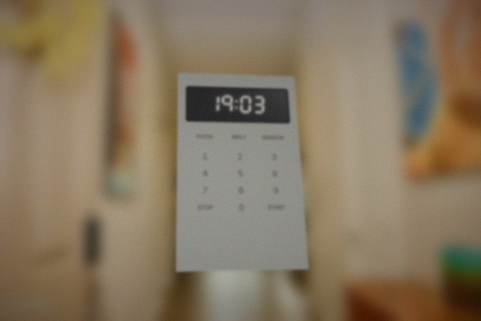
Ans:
19 h 03 min
